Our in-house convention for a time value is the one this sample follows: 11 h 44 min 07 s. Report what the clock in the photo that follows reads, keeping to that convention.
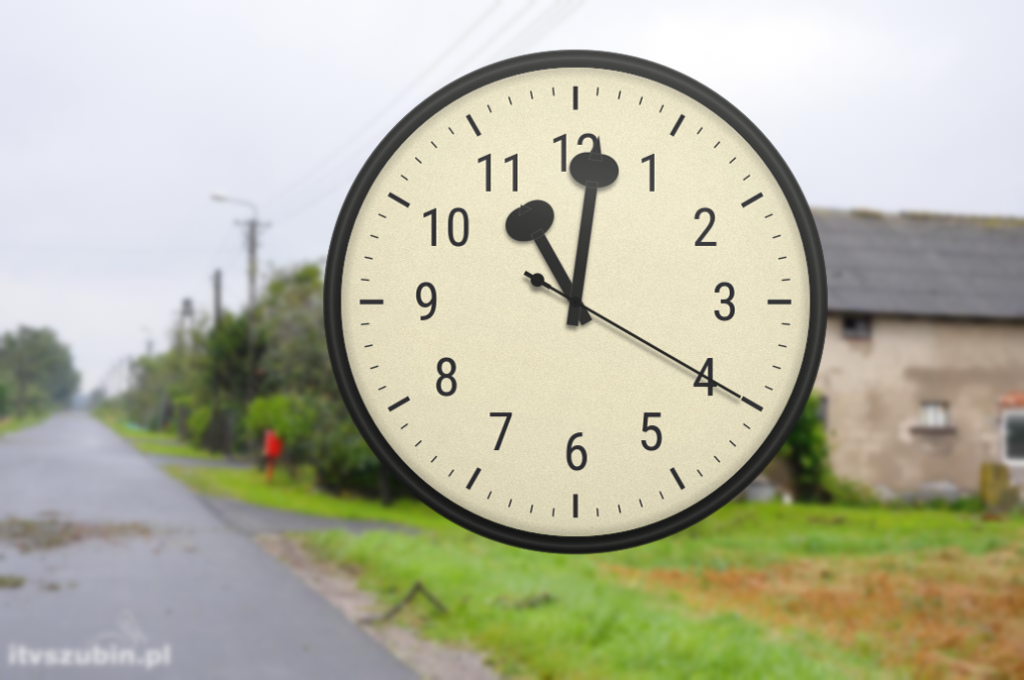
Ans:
11 h 01 min 20 s
